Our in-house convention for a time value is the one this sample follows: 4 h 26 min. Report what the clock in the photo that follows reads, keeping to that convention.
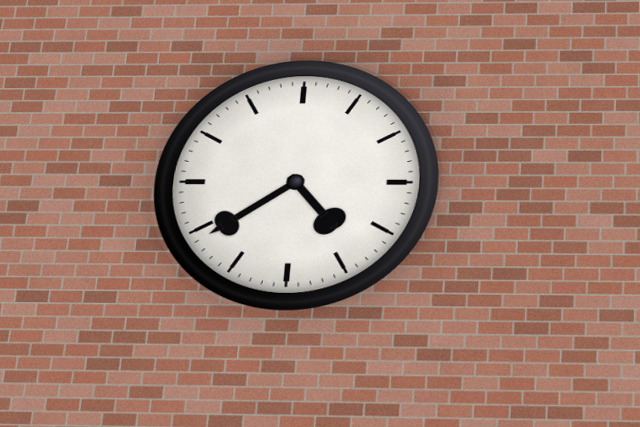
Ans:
4 h 39 min
